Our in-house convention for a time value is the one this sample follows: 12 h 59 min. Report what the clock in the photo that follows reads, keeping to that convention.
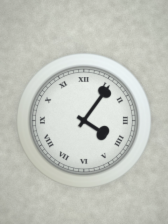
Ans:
4 h 06 min
